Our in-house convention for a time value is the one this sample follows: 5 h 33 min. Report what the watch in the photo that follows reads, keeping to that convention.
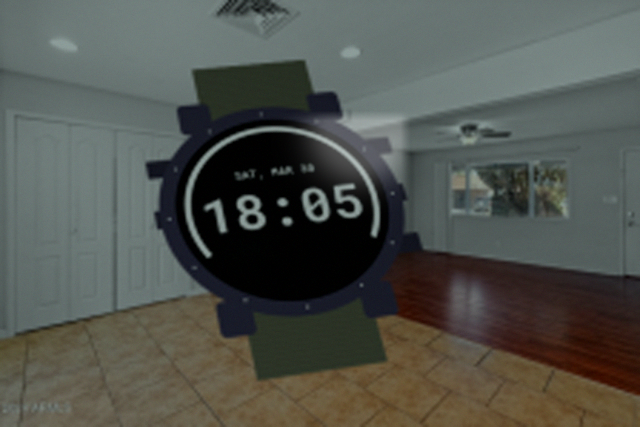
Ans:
18 h 05 min
